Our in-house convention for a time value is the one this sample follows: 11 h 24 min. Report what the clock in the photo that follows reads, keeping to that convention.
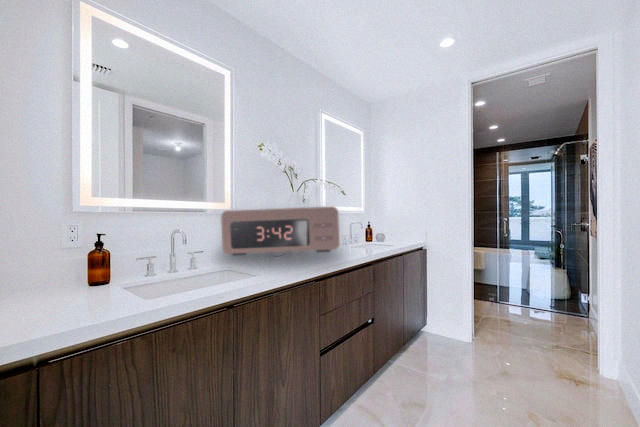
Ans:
3 h 42 min
